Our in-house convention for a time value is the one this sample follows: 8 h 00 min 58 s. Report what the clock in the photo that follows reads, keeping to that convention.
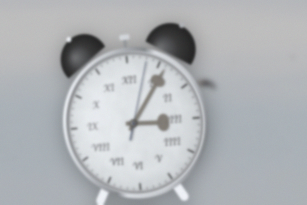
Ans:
3 h 06 min 03 s
